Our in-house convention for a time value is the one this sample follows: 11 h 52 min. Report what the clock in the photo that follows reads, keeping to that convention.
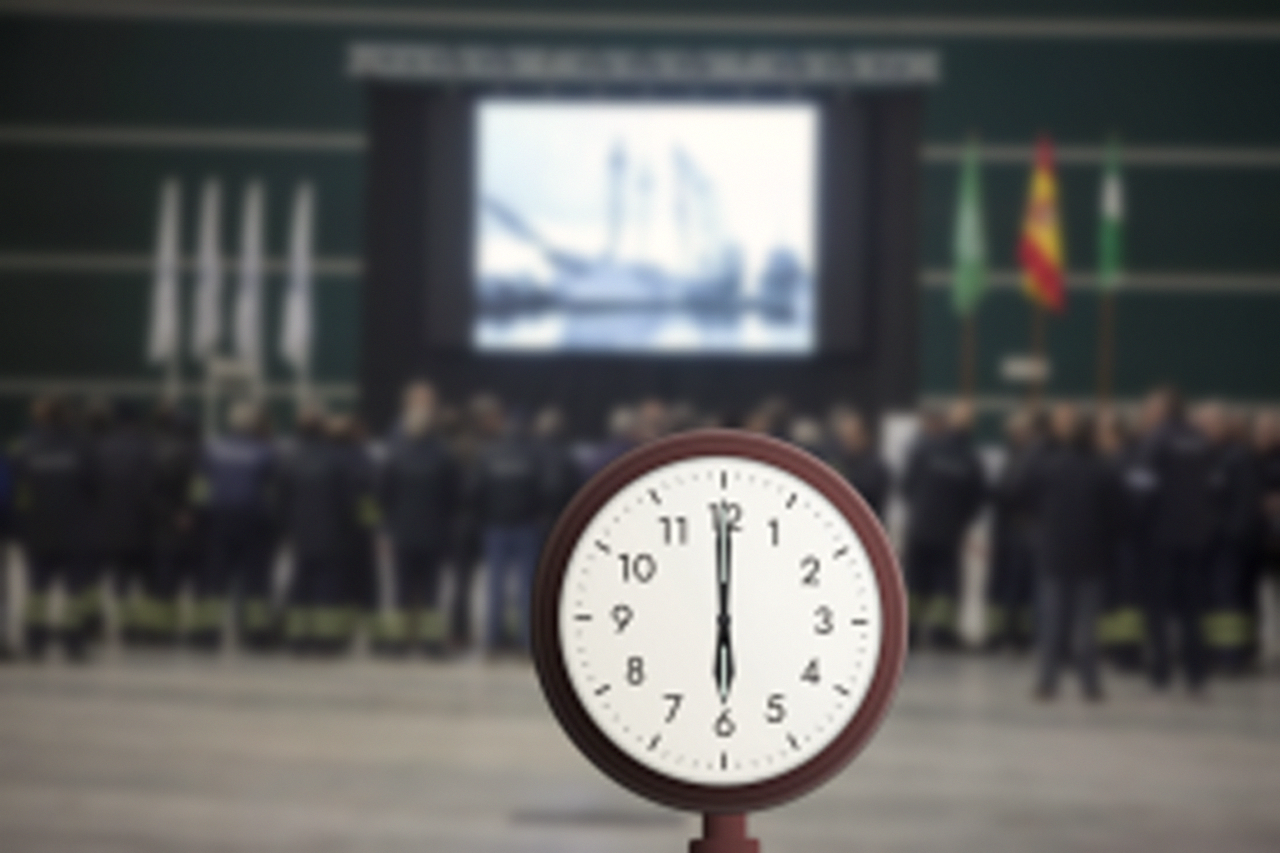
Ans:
6 h 00 min
